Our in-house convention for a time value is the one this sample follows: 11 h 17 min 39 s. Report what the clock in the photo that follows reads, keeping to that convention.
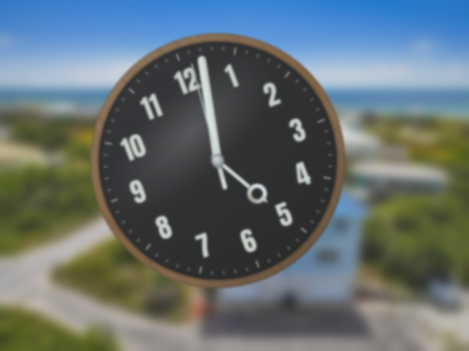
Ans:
5 h 02 min 01 s
